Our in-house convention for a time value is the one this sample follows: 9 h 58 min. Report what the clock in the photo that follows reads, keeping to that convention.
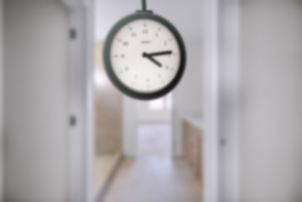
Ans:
4 h 14 min
